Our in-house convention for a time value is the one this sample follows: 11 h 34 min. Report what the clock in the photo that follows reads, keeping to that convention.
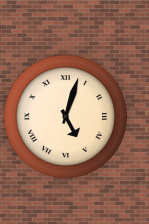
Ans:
5 h 03 min
